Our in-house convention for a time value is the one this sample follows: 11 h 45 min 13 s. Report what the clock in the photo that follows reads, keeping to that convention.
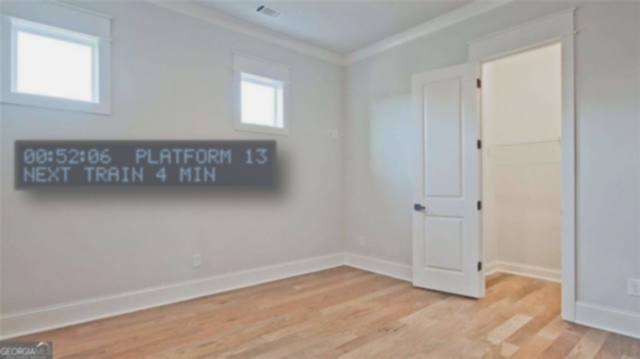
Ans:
0 h 52 min 06 s
